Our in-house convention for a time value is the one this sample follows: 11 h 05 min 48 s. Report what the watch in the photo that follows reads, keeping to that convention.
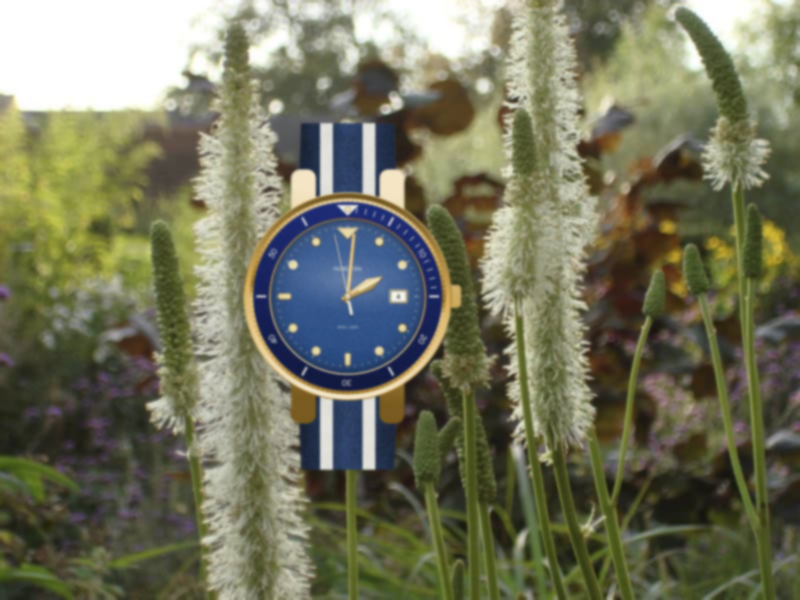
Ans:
2 h 00 min 58 s
